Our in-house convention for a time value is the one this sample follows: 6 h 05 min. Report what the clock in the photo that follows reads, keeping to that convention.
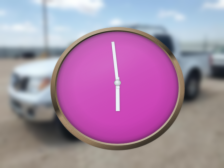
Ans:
5 h 59 min
